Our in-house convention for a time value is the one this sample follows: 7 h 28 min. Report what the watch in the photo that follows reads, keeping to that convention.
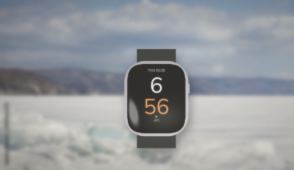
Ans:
6 h 56 min
